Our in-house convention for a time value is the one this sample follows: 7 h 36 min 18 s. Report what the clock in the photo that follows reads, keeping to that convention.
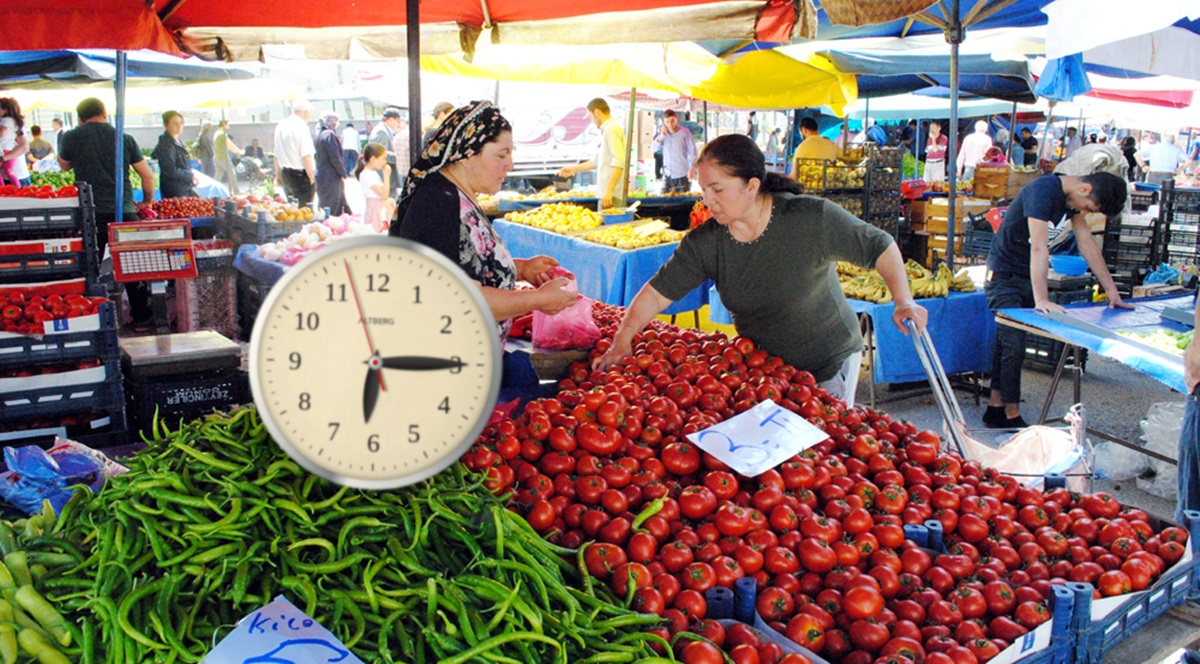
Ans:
6 h 14 min 57 s
